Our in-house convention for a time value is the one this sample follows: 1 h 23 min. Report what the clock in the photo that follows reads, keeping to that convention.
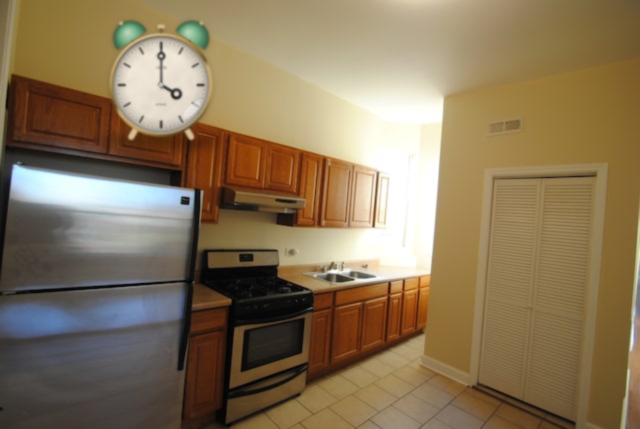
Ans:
4 h 00 min
